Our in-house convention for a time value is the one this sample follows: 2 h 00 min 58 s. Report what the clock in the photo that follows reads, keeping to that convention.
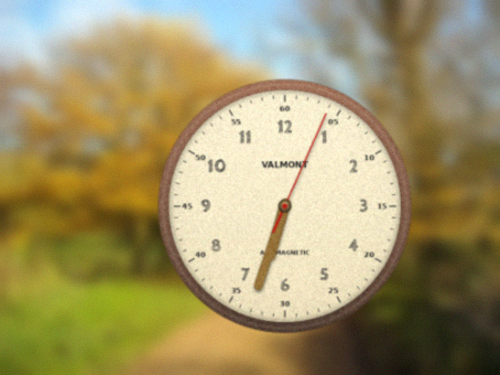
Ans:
6 h 33 min 04 s
